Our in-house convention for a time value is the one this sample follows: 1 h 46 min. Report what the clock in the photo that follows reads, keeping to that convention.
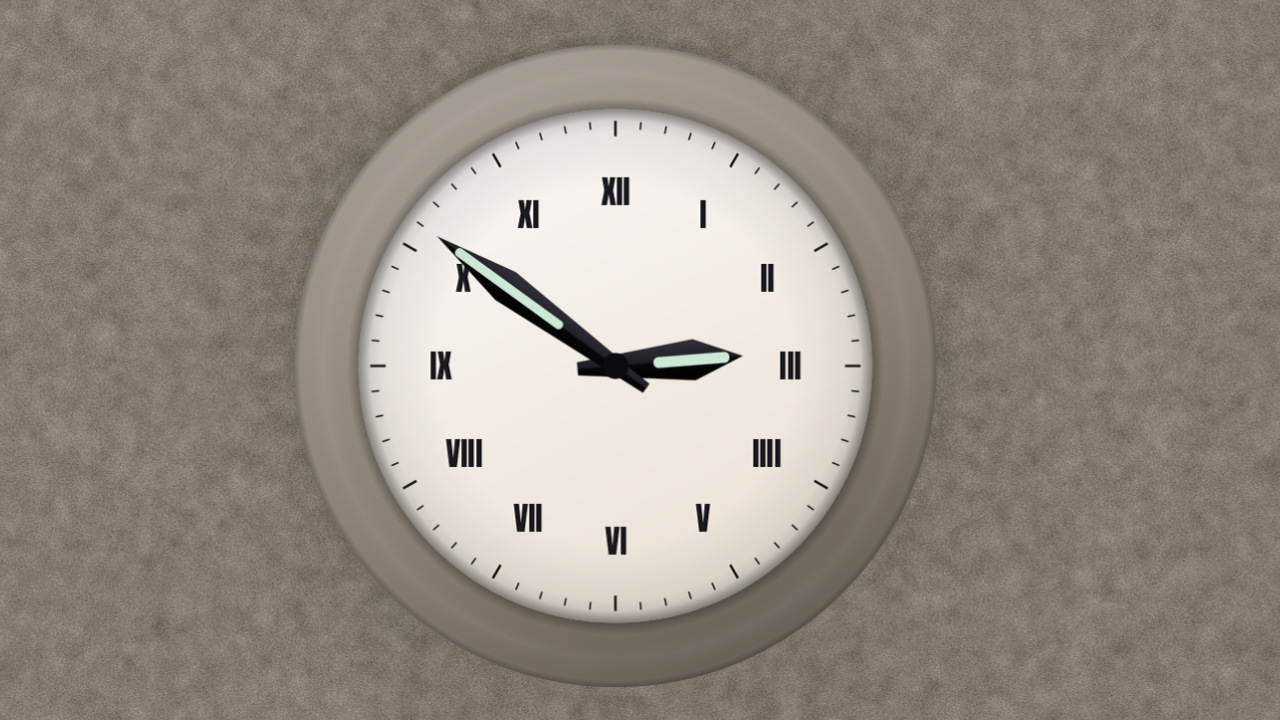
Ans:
2 h 51 min
